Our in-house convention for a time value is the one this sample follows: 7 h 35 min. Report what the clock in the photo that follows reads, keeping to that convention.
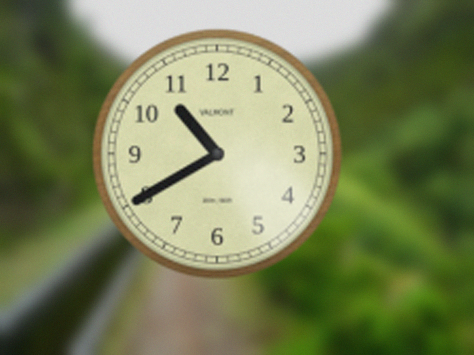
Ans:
10 h 40 min
